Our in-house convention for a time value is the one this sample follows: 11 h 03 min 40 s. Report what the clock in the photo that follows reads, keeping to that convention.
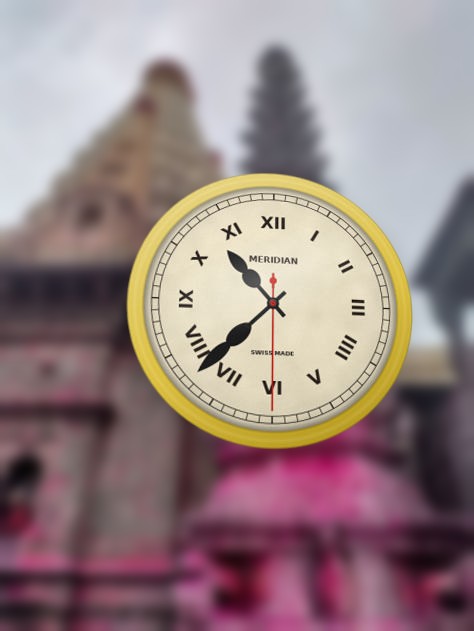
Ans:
10 h 37 min 30 s
